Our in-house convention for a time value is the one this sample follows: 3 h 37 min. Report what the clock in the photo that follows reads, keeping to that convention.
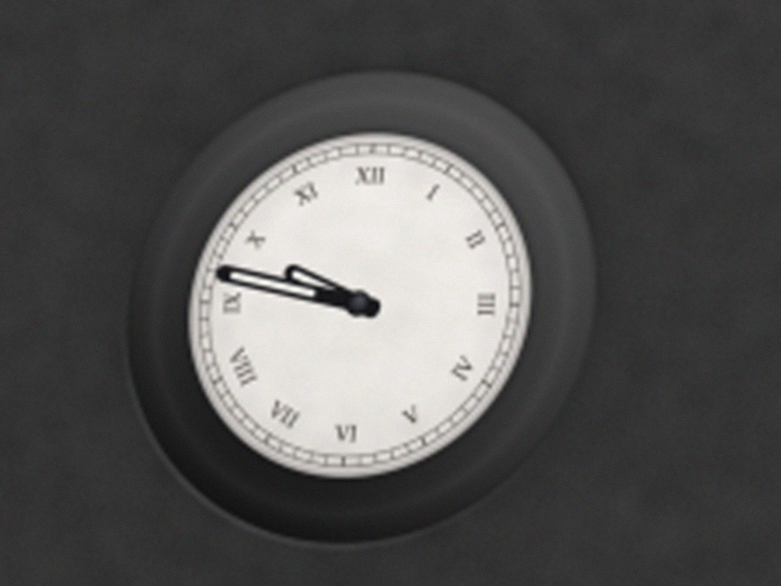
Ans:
9 h 47 min
